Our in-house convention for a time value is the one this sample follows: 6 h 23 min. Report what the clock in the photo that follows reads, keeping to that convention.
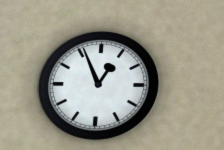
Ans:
12 h 56 min
